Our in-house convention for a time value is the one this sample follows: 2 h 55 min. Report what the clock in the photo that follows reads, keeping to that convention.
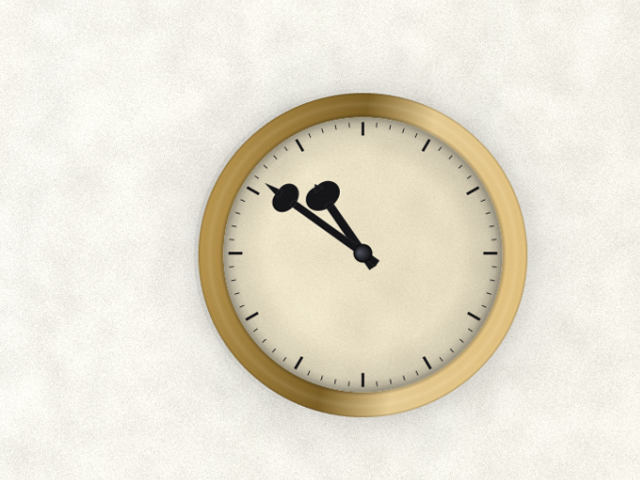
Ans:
10 h 51 min
